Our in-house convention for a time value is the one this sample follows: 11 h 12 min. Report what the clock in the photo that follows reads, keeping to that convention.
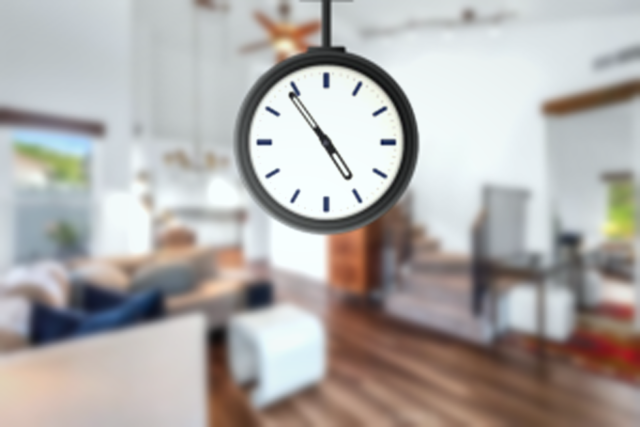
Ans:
4 h 54 min
